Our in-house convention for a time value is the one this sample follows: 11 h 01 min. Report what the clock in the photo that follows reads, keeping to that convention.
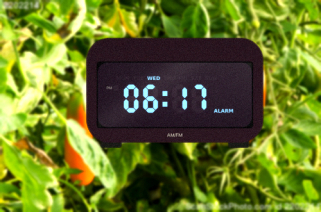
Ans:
6 h 17 min
